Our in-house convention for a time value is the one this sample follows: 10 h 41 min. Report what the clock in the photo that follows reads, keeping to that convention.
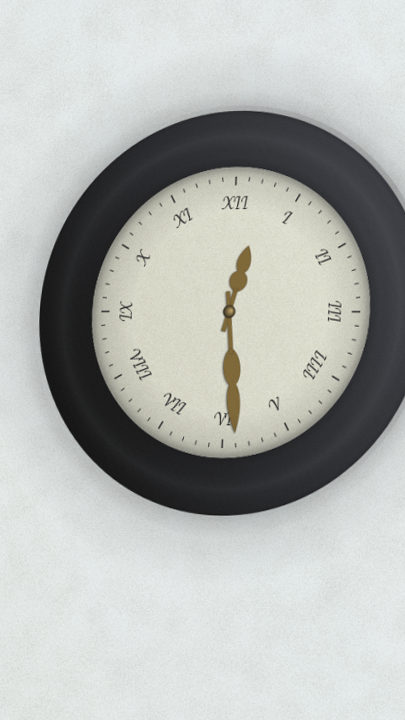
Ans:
12 h 29 min
